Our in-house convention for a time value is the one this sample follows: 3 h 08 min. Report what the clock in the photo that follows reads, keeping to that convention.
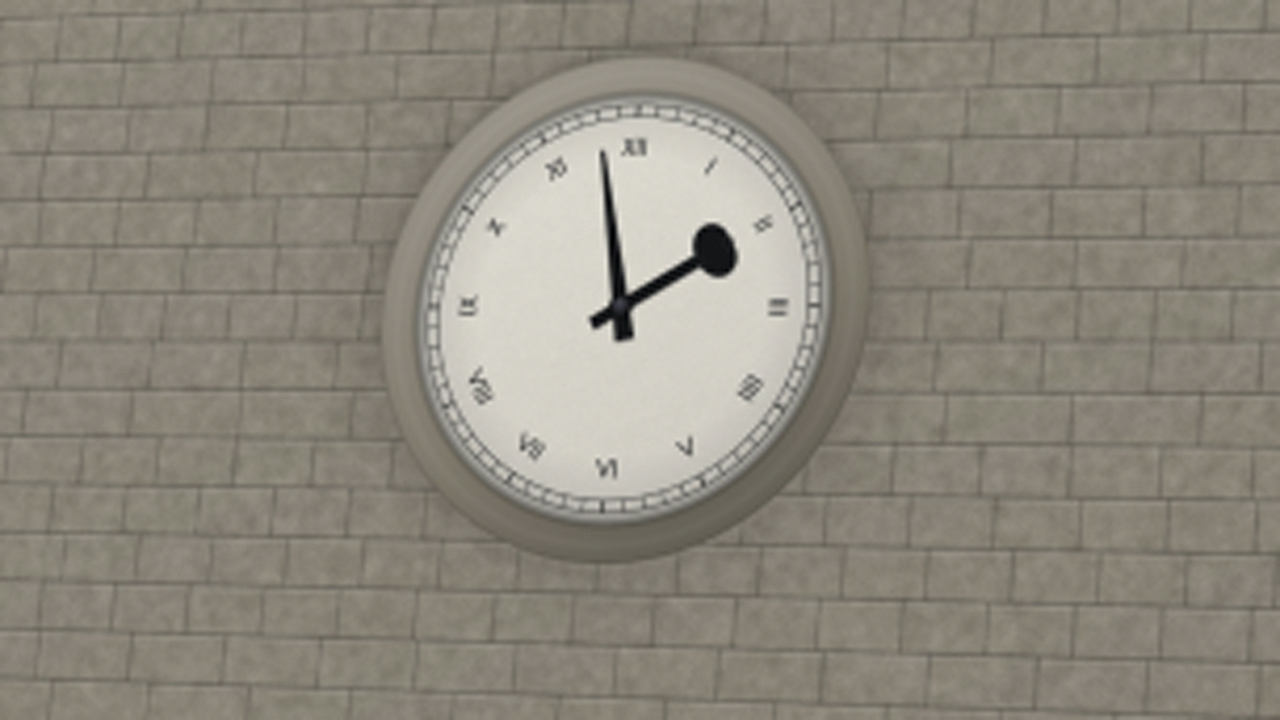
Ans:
1 h 58 min
